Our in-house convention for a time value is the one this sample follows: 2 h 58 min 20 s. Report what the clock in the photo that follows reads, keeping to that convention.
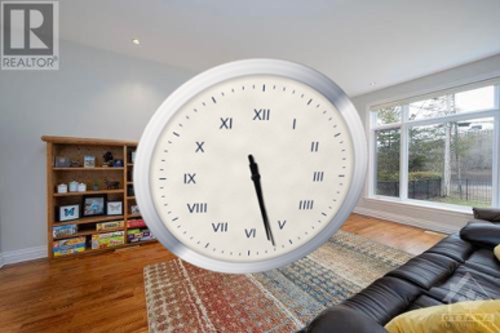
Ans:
5 h 27 min 27 s
